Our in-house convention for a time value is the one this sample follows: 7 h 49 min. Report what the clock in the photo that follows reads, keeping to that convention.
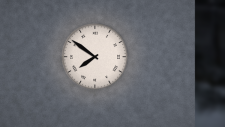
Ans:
7 h 51 min
